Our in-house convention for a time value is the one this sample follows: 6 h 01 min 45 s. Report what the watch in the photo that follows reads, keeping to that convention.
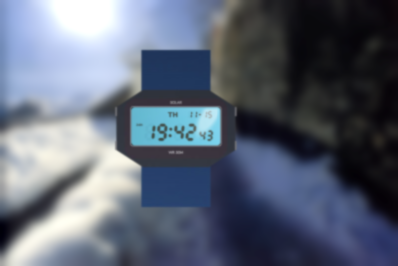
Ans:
19 h 42 min 43 s
